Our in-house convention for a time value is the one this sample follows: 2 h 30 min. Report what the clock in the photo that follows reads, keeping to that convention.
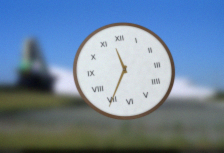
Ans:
11 h 35 min
